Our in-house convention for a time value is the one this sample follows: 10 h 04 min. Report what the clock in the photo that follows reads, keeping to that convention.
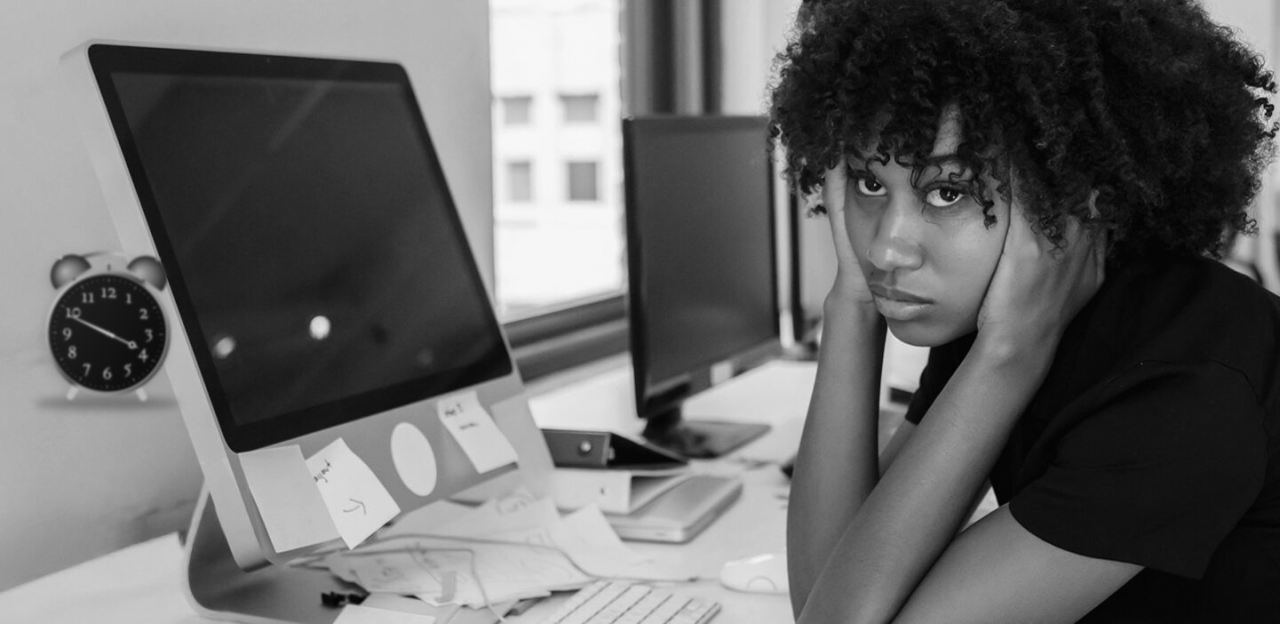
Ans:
3 h 49 min
